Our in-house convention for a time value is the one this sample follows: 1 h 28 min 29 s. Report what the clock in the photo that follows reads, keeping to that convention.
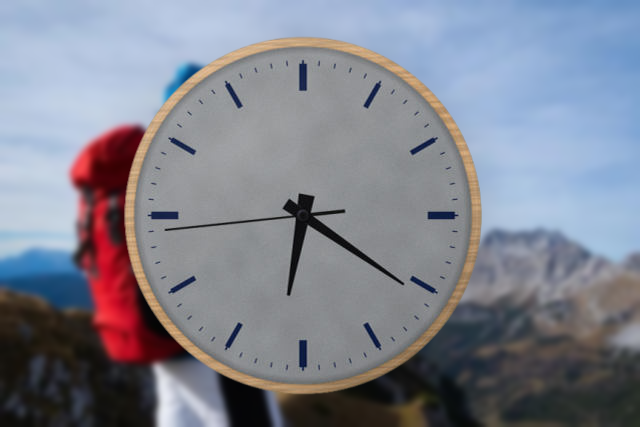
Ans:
6 h 20 min 44 s
